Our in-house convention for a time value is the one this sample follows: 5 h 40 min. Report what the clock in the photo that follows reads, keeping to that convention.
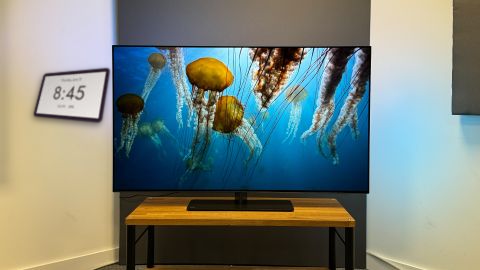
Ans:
8 h 45 min
